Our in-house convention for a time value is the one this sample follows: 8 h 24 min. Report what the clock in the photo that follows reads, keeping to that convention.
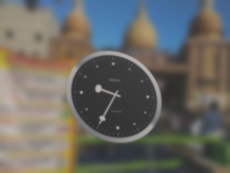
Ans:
9 h 35 min
